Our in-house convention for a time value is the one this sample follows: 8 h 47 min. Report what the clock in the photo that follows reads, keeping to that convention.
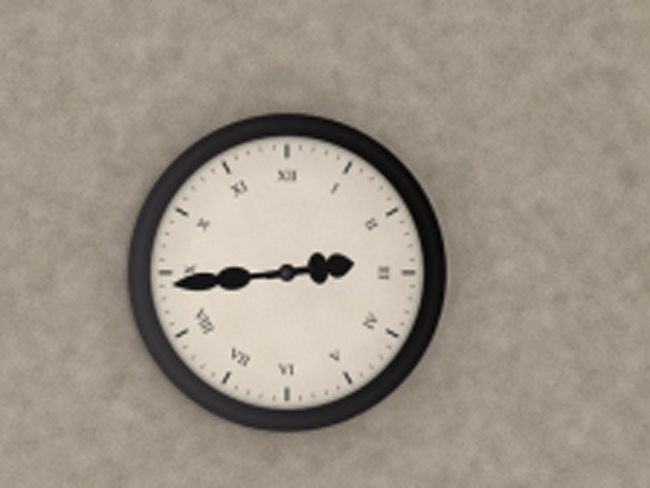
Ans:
2 h 44 min
